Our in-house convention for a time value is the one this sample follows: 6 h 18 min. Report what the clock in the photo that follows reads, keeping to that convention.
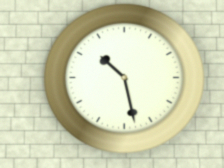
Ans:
10 h 28 min
